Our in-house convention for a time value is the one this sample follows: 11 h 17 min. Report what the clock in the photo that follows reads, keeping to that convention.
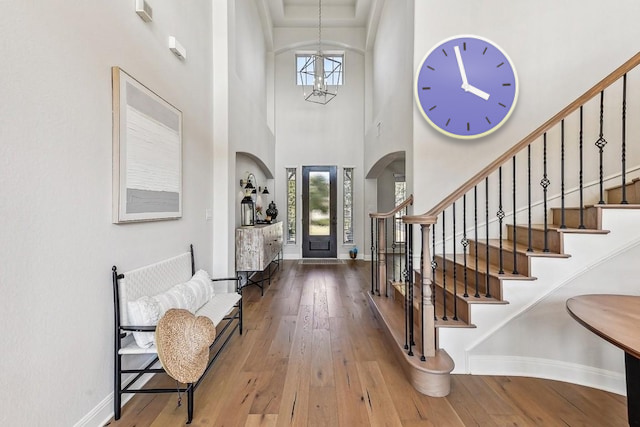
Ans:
3 h 58 min
